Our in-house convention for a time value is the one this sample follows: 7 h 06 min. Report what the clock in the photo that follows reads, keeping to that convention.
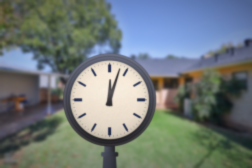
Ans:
12 h 03 min
